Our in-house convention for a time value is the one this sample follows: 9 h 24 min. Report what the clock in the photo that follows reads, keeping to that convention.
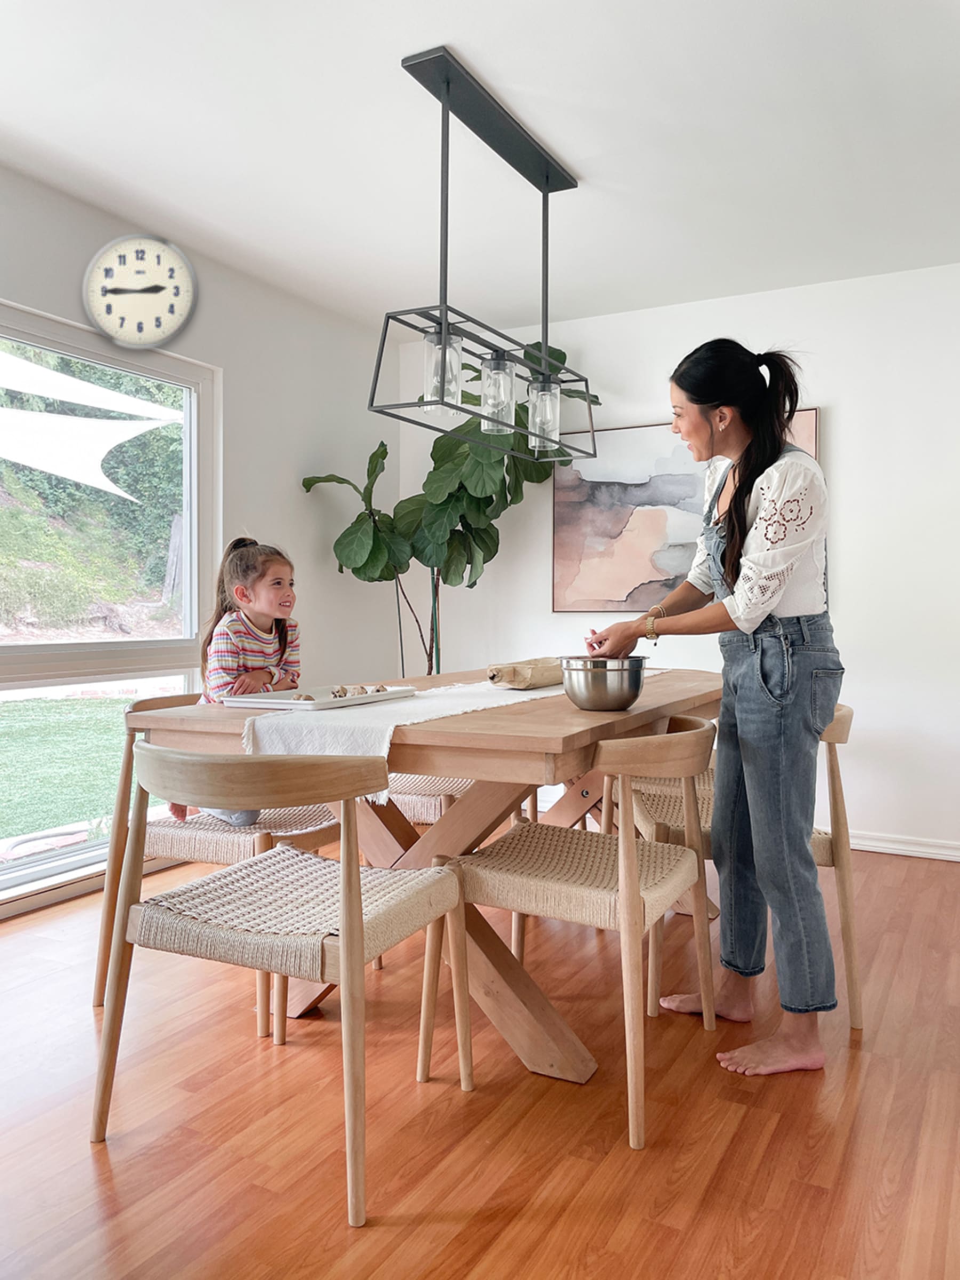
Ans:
2 h 45 min
